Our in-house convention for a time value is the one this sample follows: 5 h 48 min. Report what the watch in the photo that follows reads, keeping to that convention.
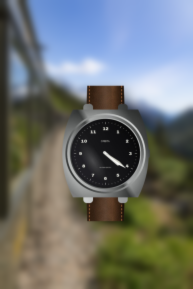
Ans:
4 h 21 min
